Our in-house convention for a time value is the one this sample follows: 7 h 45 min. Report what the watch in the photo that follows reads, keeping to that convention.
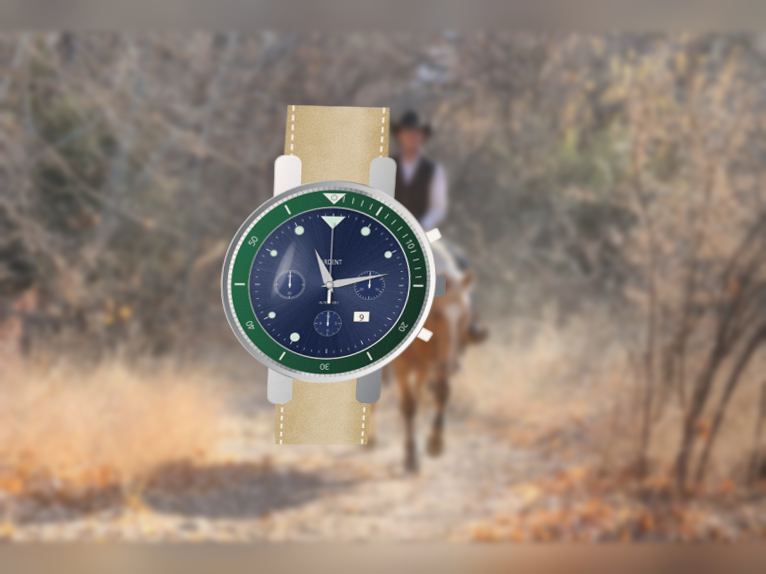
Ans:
11 h 13 min
